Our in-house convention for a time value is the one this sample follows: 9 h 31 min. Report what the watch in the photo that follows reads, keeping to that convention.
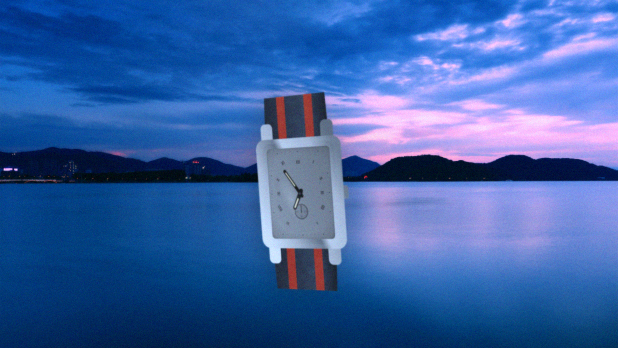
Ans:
6 h 54 min
